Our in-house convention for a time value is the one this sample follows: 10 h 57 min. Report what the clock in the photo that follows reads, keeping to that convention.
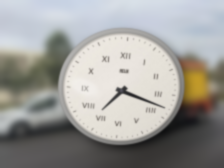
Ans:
7 h 18 min
